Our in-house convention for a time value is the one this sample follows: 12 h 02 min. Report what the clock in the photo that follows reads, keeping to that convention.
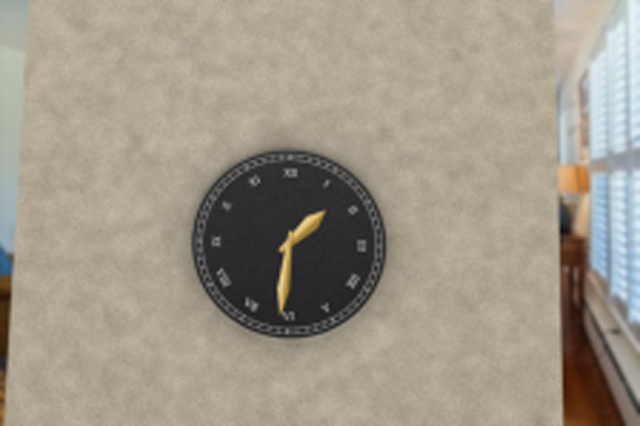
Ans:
1 h 31 min
